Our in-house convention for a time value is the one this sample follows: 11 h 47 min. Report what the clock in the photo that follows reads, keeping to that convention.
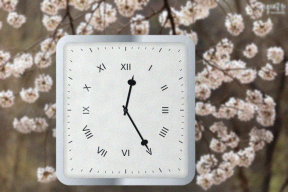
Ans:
12 h 25 min
